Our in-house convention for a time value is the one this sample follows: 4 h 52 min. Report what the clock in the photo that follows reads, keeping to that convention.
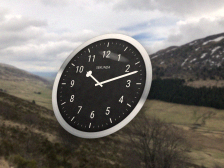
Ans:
10 h 12 min
